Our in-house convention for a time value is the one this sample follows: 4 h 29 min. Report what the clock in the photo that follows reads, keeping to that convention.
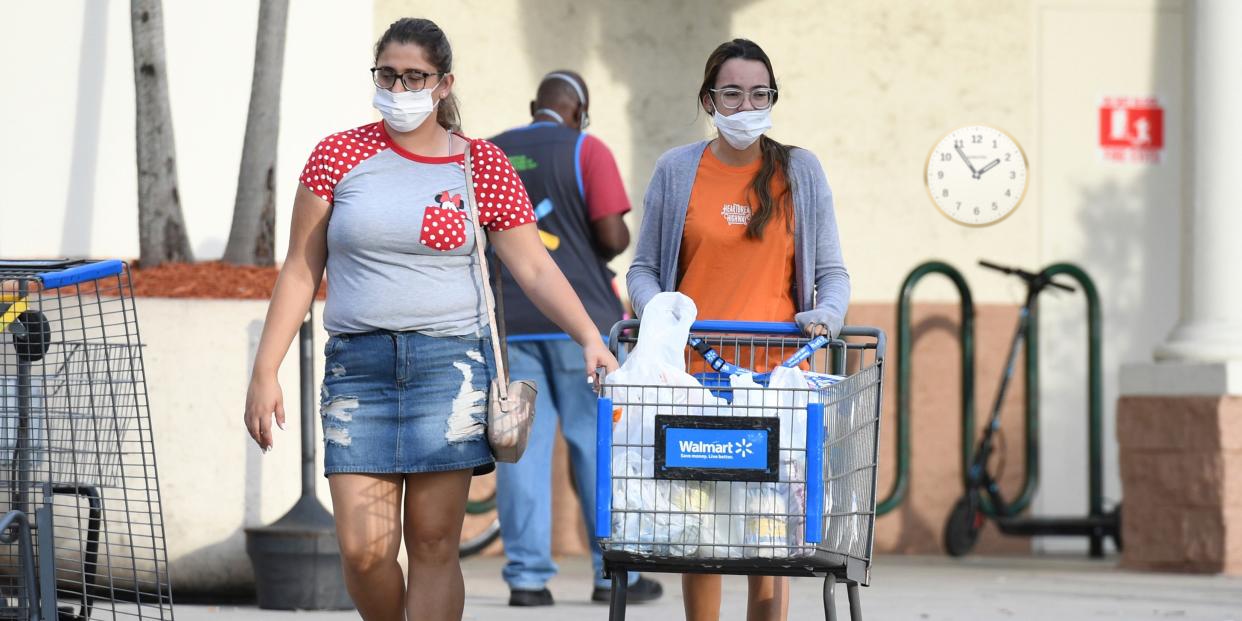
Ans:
1 h 54 min
